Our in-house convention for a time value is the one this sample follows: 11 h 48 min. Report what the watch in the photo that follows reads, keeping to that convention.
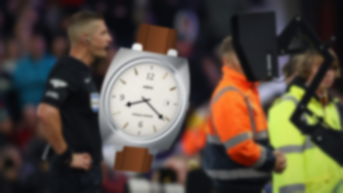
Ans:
8 h 21 min
